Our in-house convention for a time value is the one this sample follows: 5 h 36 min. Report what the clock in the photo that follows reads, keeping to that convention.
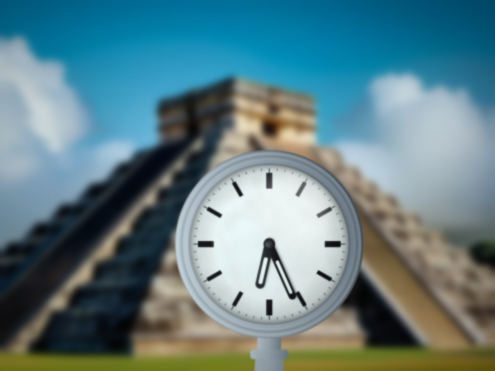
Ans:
6 h 26 min
